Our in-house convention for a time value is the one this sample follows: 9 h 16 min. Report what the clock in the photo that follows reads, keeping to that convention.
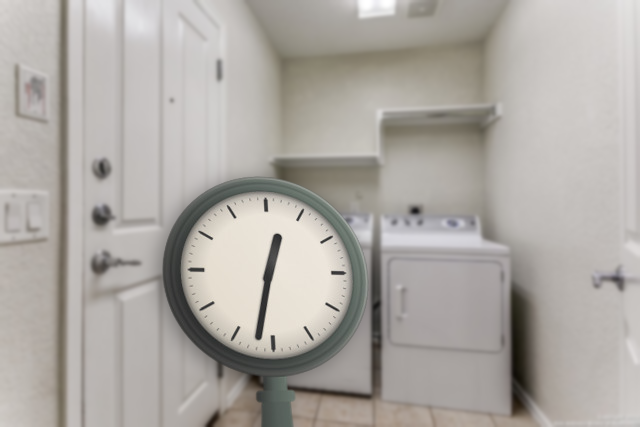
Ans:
12 h 32 min
